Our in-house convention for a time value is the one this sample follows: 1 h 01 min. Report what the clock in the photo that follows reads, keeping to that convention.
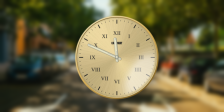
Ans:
11 h 49 min
